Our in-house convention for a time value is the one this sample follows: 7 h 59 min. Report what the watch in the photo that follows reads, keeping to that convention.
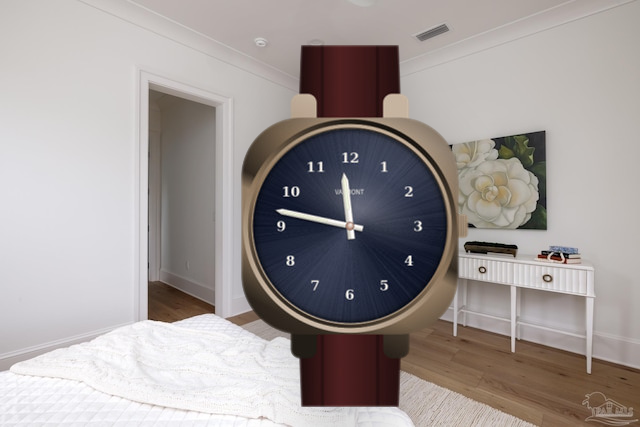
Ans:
11 h 47 min
